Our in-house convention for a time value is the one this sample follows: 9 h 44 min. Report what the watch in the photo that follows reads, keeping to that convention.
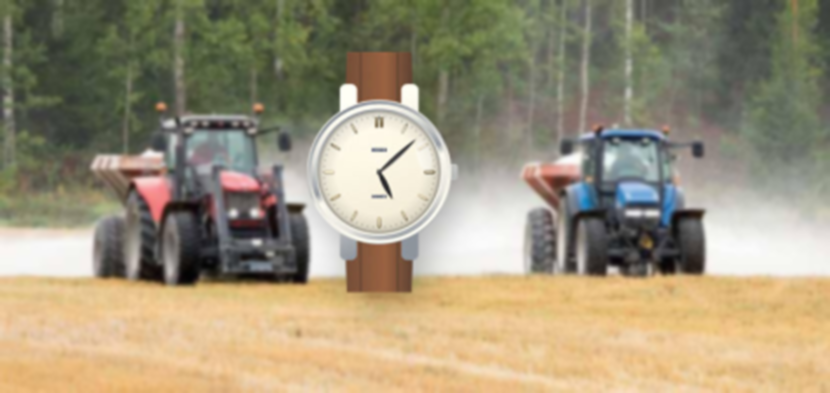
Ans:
5 h 08 min
